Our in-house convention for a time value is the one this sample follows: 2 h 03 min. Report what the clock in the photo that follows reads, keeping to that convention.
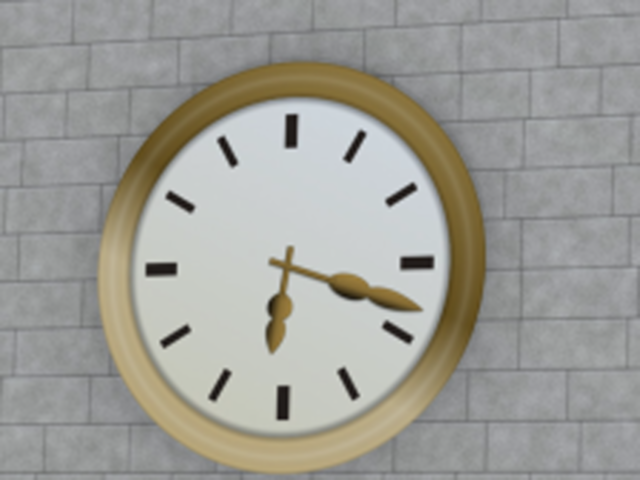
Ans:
6 h 18 min
